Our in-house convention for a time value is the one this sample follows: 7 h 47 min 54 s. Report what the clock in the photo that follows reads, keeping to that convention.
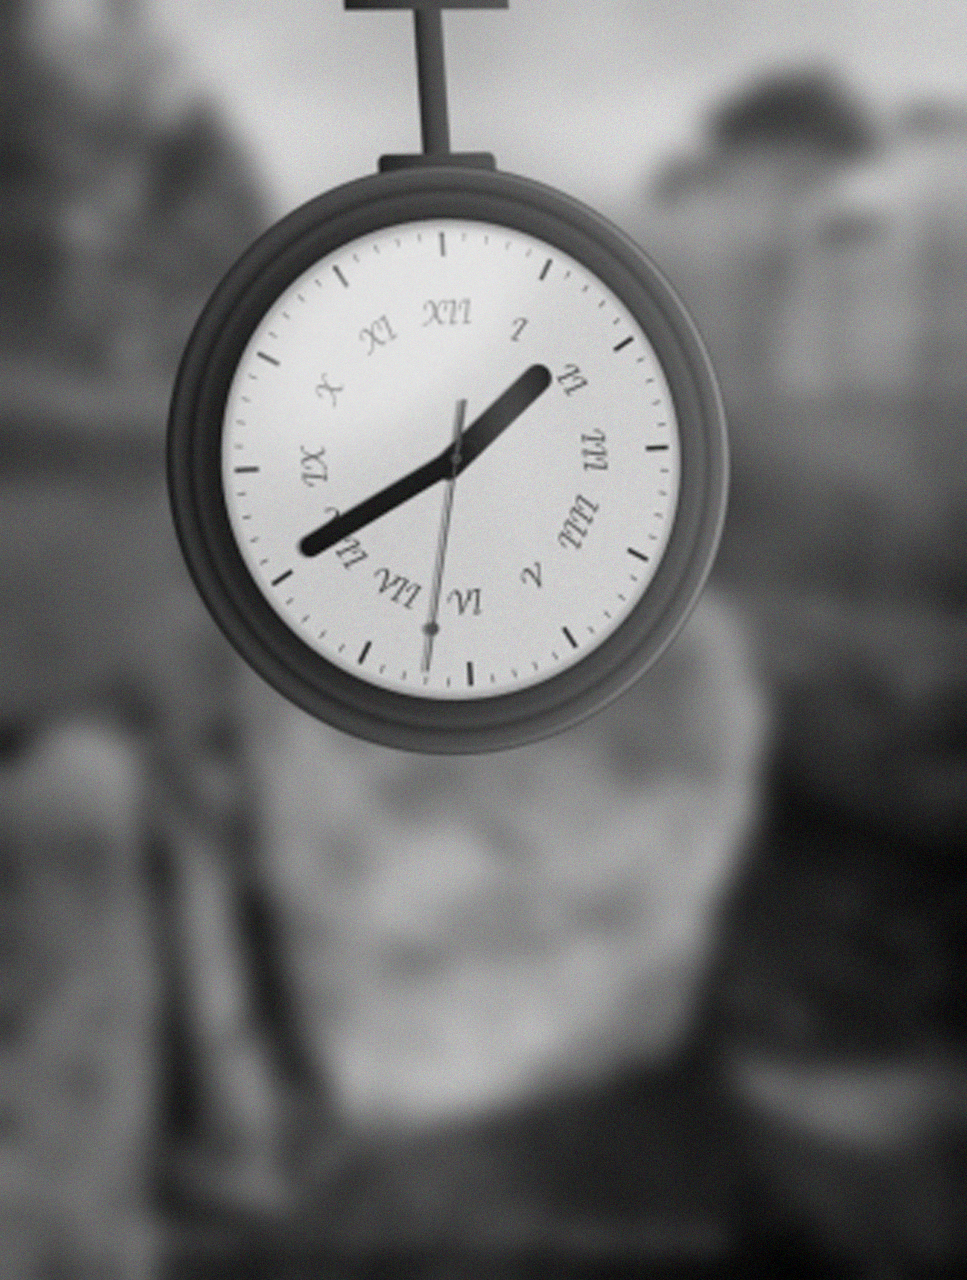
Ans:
1 h 40 min 32 s
